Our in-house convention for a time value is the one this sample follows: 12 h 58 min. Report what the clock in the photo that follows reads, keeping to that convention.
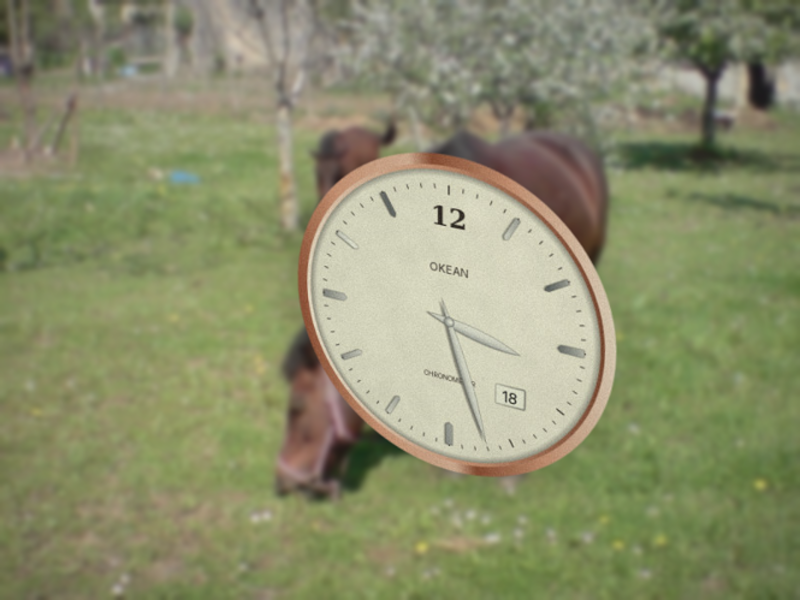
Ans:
3 h 27 min
